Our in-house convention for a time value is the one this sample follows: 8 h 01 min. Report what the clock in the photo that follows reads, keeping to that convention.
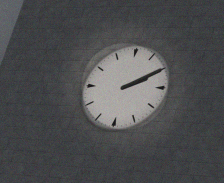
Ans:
2 h 10 min
